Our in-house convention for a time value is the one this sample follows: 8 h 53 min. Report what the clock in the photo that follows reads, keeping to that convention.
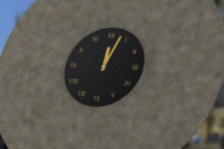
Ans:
12 h 03 min
